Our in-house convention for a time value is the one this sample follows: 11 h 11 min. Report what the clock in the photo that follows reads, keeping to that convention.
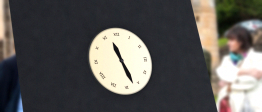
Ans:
11 h 27 min
